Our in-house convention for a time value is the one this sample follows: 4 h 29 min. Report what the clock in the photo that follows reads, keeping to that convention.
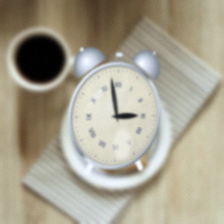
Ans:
2 h 58 min
